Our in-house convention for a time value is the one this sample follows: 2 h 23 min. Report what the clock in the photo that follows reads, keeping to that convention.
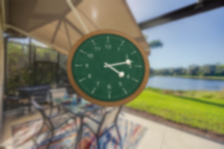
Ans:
4 h 13 min
